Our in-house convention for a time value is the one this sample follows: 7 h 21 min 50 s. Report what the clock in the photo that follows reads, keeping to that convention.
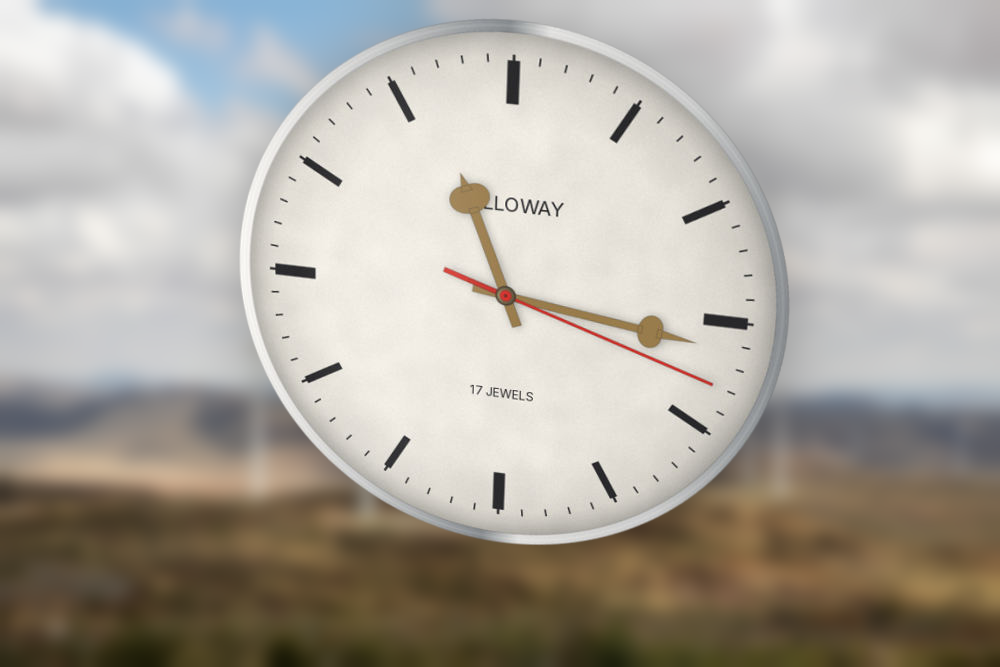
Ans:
11 h 16 min 18 s
